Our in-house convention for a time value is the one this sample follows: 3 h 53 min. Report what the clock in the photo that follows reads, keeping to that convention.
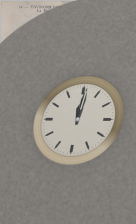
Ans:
12 h 01 min
